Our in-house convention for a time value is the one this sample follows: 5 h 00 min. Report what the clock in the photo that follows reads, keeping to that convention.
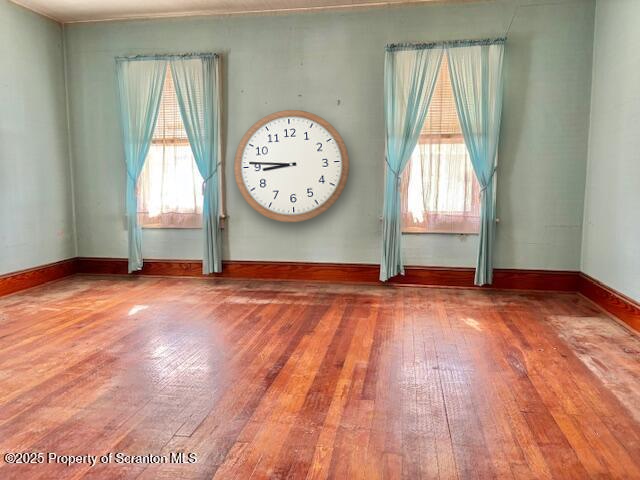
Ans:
8 h 46 min
